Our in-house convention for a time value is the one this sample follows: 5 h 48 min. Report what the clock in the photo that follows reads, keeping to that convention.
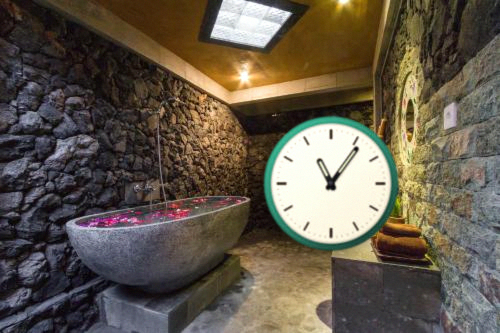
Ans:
11 h 06 min
